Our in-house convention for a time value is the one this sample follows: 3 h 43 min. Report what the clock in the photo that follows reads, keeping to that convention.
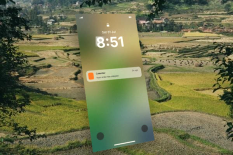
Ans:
8 h 51 min
